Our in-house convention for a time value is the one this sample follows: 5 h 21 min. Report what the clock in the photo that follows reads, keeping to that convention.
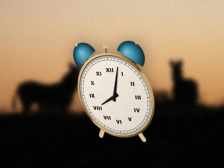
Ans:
8 h 03 min
